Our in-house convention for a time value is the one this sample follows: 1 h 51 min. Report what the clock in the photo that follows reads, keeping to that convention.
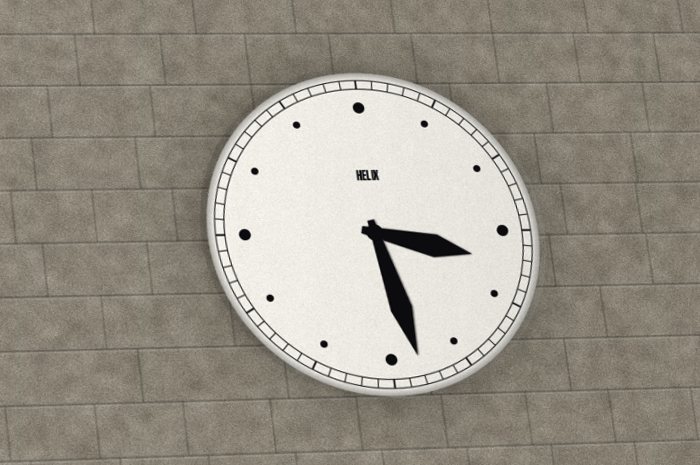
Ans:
3 h 28 min
